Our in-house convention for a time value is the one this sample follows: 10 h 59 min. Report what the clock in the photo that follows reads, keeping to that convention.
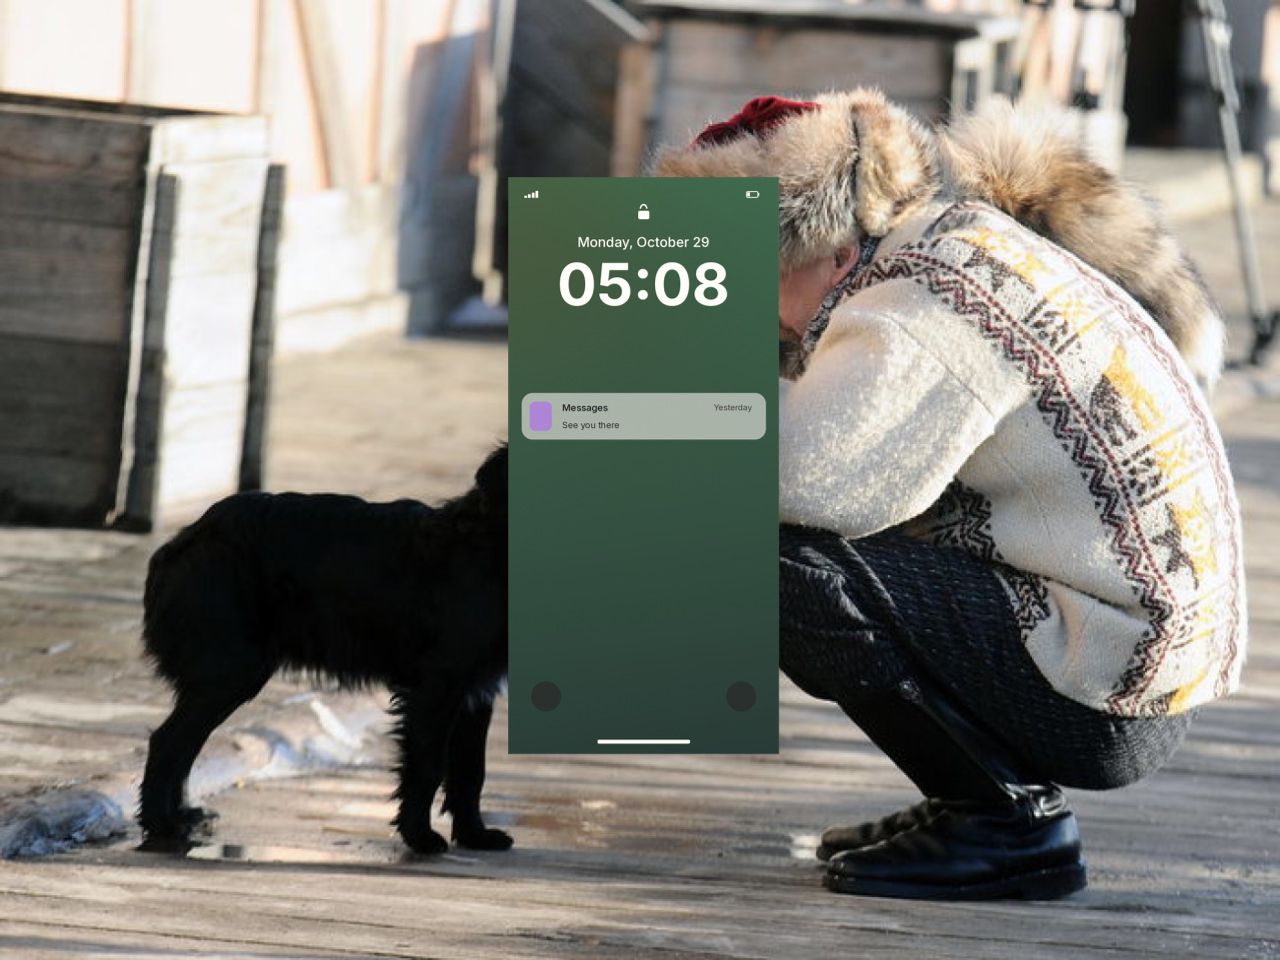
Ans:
5 h 08 min
